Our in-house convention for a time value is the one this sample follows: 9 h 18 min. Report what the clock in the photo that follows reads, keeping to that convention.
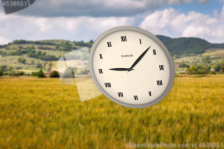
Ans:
9 h 08 min
